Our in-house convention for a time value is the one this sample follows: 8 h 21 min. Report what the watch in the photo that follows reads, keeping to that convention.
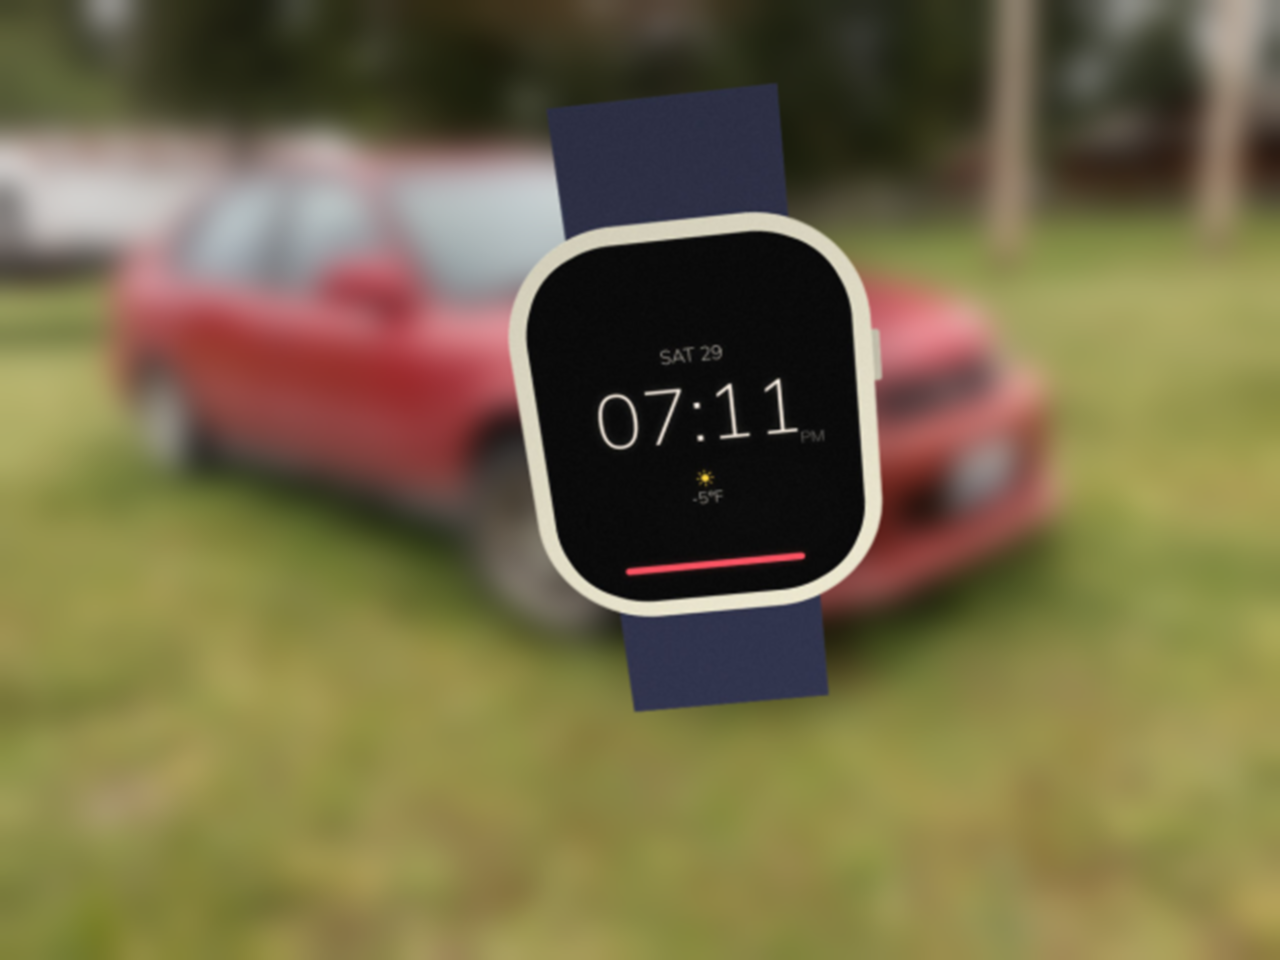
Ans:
7 h 11 min
